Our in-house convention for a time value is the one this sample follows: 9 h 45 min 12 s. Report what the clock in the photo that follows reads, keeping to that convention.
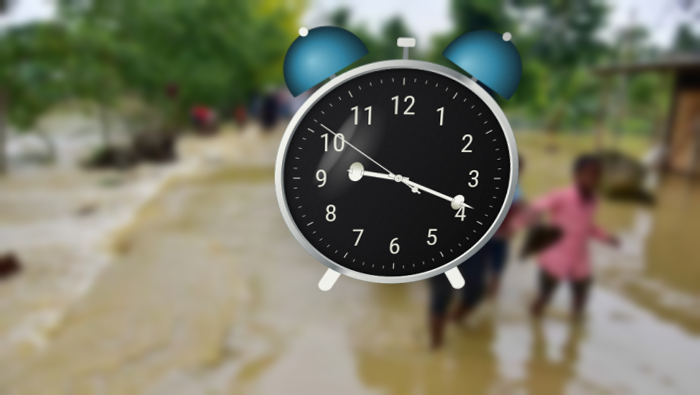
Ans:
9 h 18 min 51 s
